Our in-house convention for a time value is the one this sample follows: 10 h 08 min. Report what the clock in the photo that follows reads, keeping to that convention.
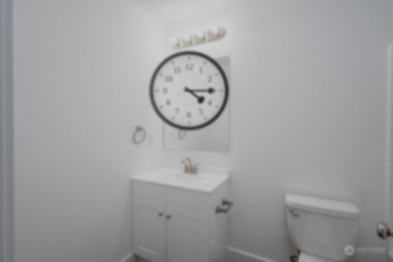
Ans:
4 h 15 min
